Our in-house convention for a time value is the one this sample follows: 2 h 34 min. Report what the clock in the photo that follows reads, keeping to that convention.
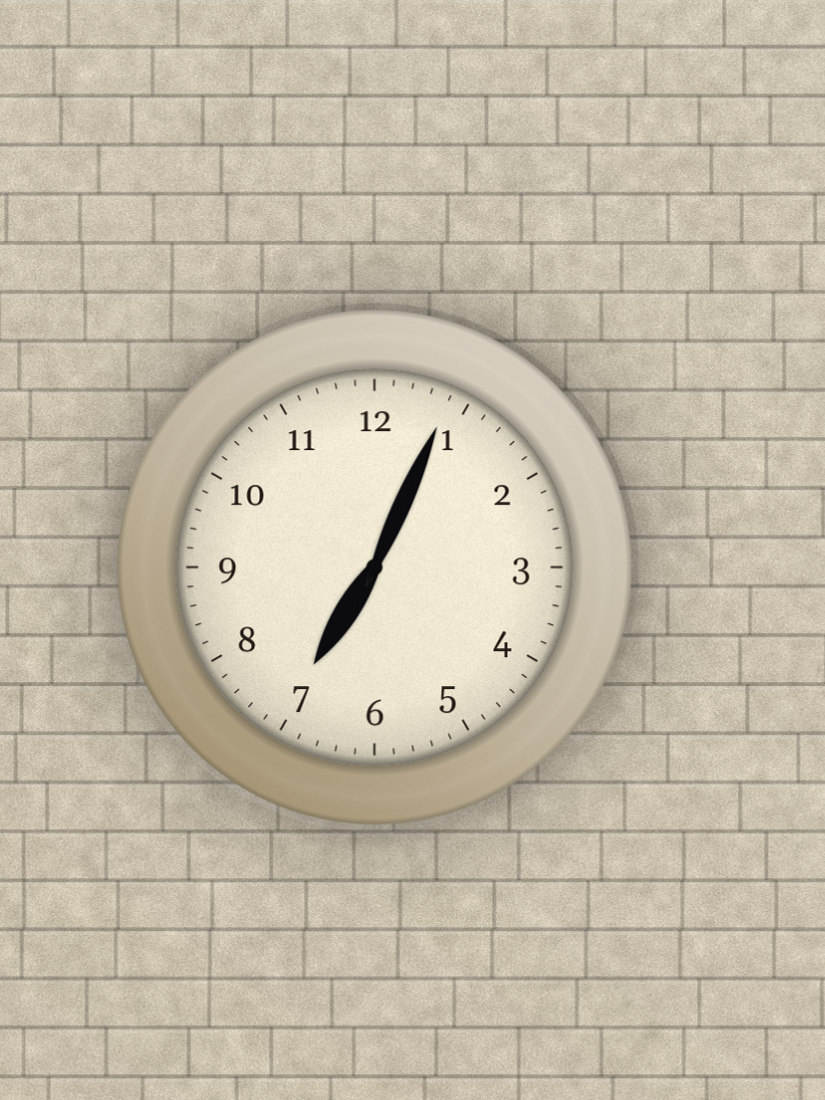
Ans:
7 h 04 min
